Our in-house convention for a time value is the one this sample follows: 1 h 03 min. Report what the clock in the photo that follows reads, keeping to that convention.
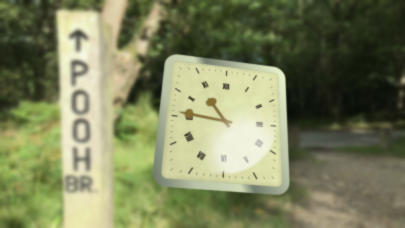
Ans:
10 h 46 min
